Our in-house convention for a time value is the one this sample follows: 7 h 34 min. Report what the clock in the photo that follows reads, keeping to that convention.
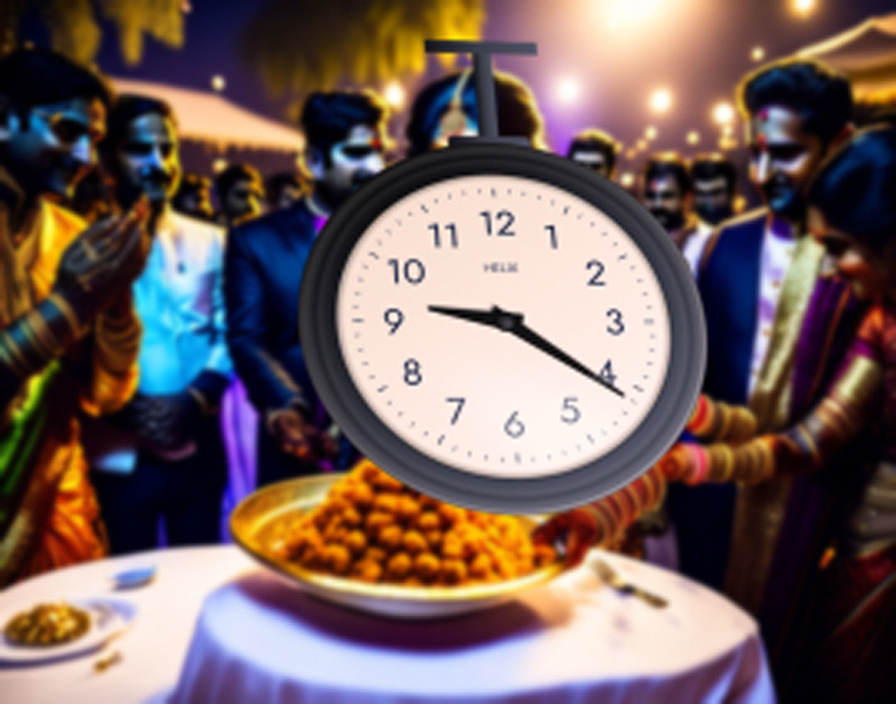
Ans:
9 h 21 min
